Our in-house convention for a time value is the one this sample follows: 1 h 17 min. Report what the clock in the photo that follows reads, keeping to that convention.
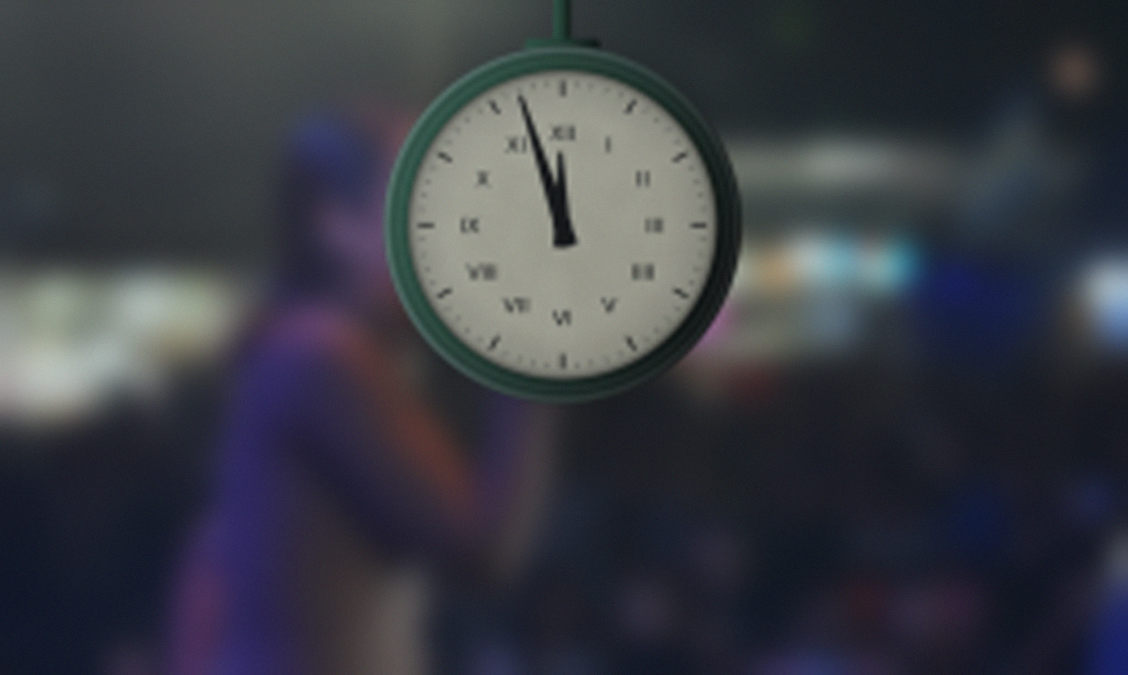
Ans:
11 h 57 min
